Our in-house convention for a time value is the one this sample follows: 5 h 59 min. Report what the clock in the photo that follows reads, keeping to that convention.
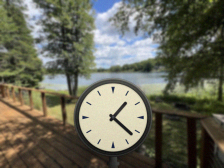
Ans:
1 h 22 min
